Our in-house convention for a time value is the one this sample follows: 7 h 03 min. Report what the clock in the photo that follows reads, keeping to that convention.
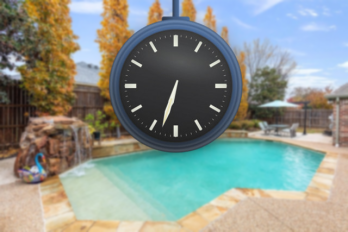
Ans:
6 h 33 min
